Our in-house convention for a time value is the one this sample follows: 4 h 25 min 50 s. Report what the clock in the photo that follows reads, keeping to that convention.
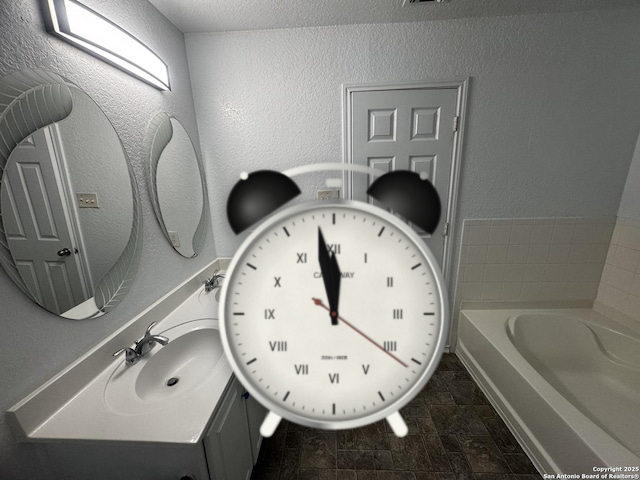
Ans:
11 h 58 min 21 s
